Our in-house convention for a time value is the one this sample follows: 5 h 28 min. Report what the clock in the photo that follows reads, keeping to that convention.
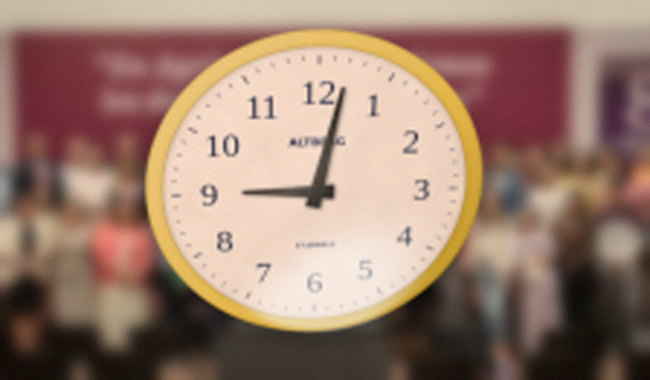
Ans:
9 h 02 min
